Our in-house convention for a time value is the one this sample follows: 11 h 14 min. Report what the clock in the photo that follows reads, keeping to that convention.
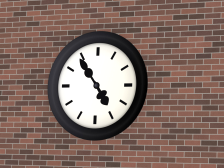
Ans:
4 h 54 min
